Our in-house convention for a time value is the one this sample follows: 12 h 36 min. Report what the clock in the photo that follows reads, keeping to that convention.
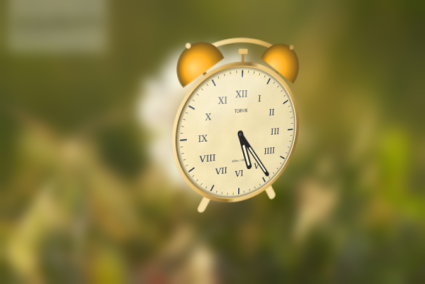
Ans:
5 h 24 min
